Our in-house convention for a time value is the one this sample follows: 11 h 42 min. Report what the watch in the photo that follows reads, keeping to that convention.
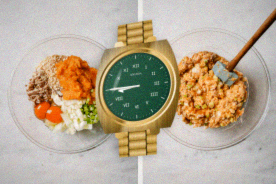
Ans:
8 h 45 min
